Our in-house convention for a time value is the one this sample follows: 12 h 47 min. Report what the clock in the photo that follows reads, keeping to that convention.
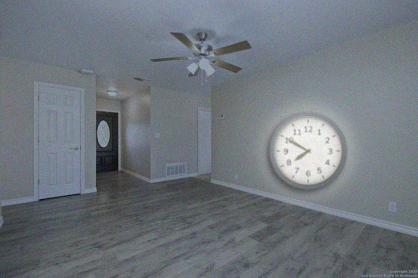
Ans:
7 h 50 min
